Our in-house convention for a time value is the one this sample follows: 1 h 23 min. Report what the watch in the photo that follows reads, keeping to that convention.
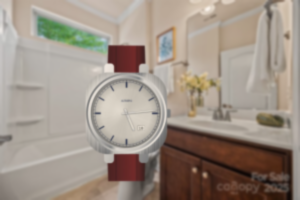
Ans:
5 h 14 min
